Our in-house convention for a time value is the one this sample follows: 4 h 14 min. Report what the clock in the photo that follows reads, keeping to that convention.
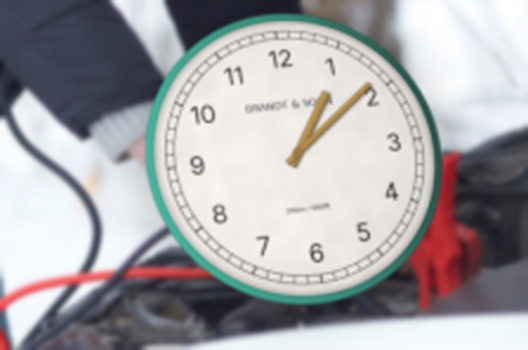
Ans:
1 h 09 min
